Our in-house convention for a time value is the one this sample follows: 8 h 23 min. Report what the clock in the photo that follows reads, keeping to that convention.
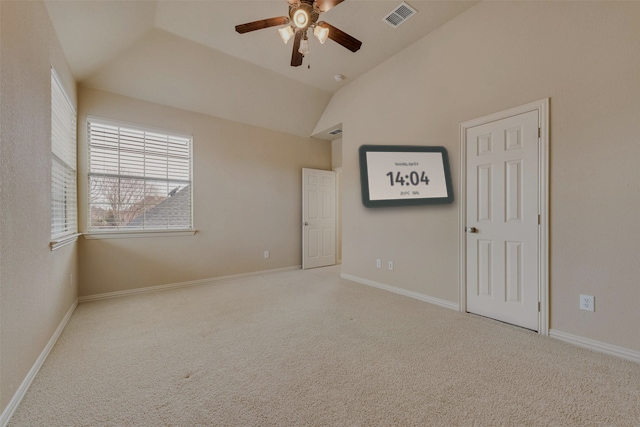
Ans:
14 h 04 min
